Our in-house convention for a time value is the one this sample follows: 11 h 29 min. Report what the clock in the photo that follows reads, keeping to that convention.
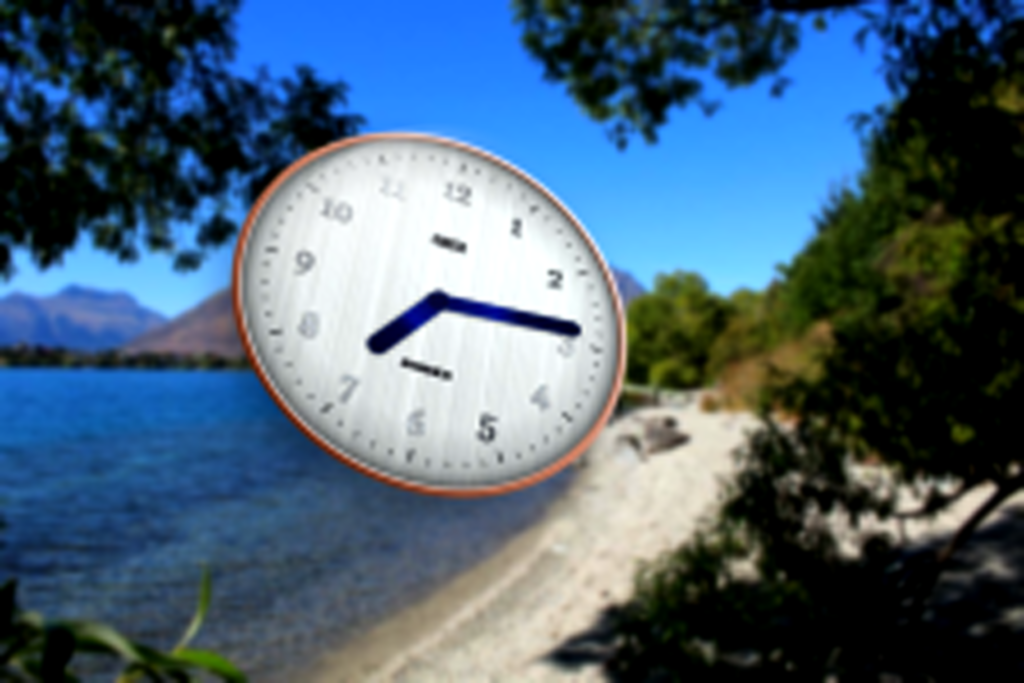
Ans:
7 h 14 min
